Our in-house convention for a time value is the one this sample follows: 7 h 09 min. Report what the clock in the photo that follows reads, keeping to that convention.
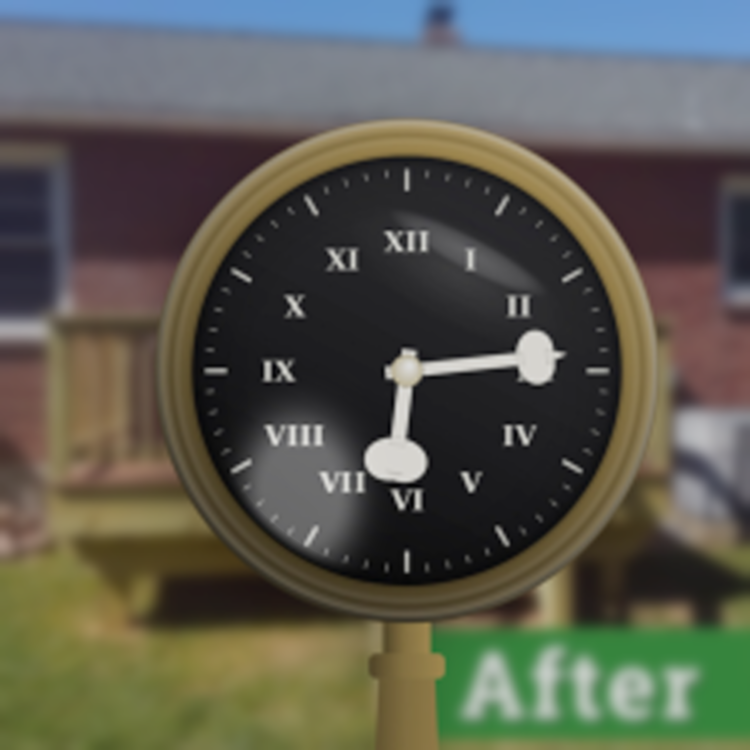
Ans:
6 h 14 min
